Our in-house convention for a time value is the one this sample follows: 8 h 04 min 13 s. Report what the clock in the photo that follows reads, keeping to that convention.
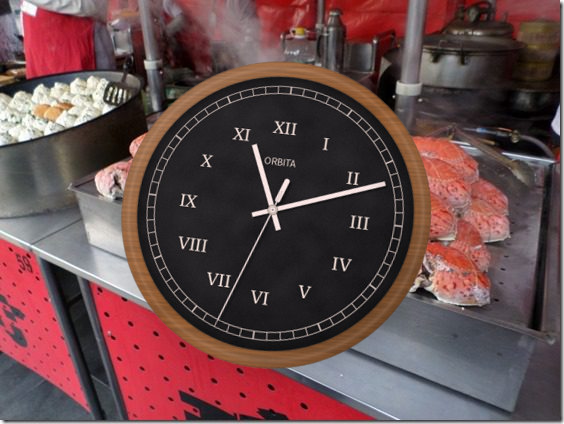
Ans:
11 h 11 min 33 s
